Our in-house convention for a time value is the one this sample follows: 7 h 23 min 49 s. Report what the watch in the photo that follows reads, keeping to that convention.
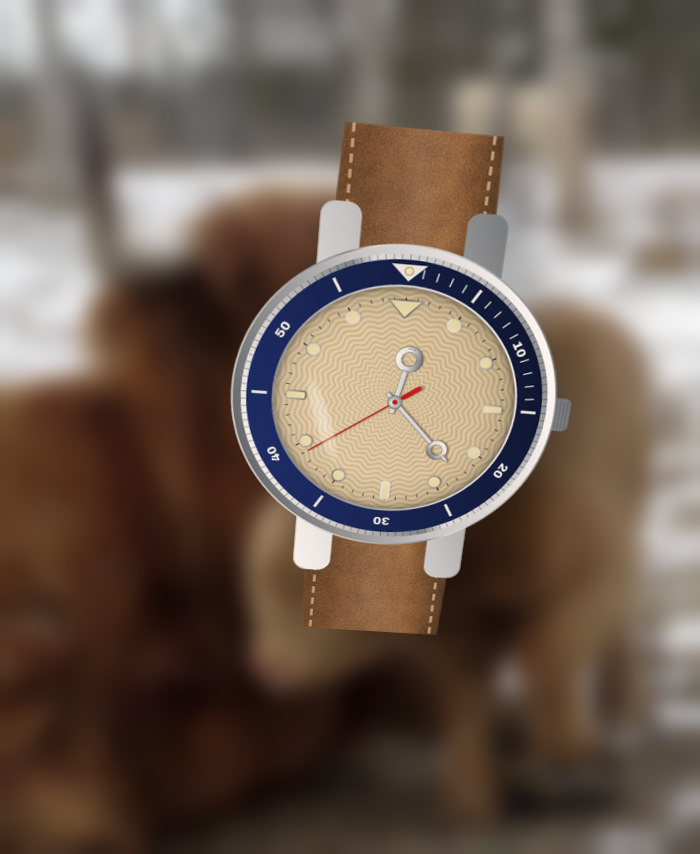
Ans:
12 h 22 min 39 s
